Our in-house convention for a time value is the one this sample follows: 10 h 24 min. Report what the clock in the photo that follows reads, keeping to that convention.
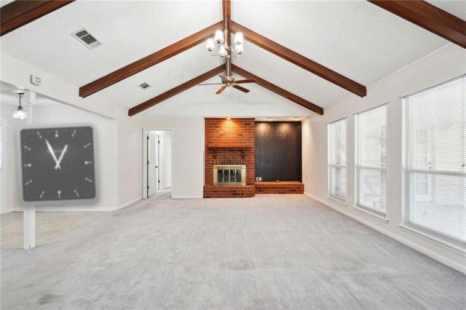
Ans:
12 h 56 min
